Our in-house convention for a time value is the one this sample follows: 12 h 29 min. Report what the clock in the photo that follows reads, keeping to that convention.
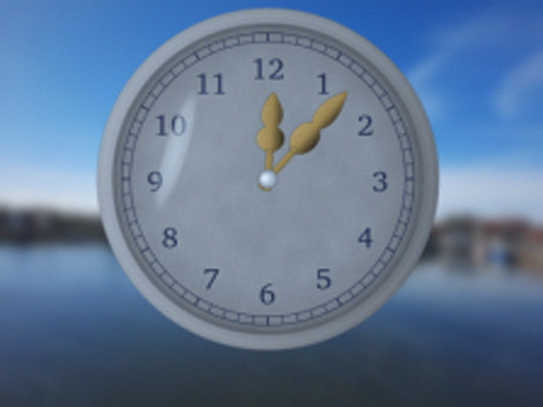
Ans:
12 h 07 min
